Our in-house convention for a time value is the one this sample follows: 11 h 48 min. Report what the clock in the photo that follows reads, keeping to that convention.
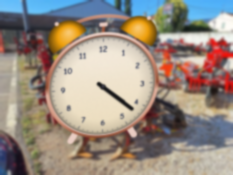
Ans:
4 h 22 min
